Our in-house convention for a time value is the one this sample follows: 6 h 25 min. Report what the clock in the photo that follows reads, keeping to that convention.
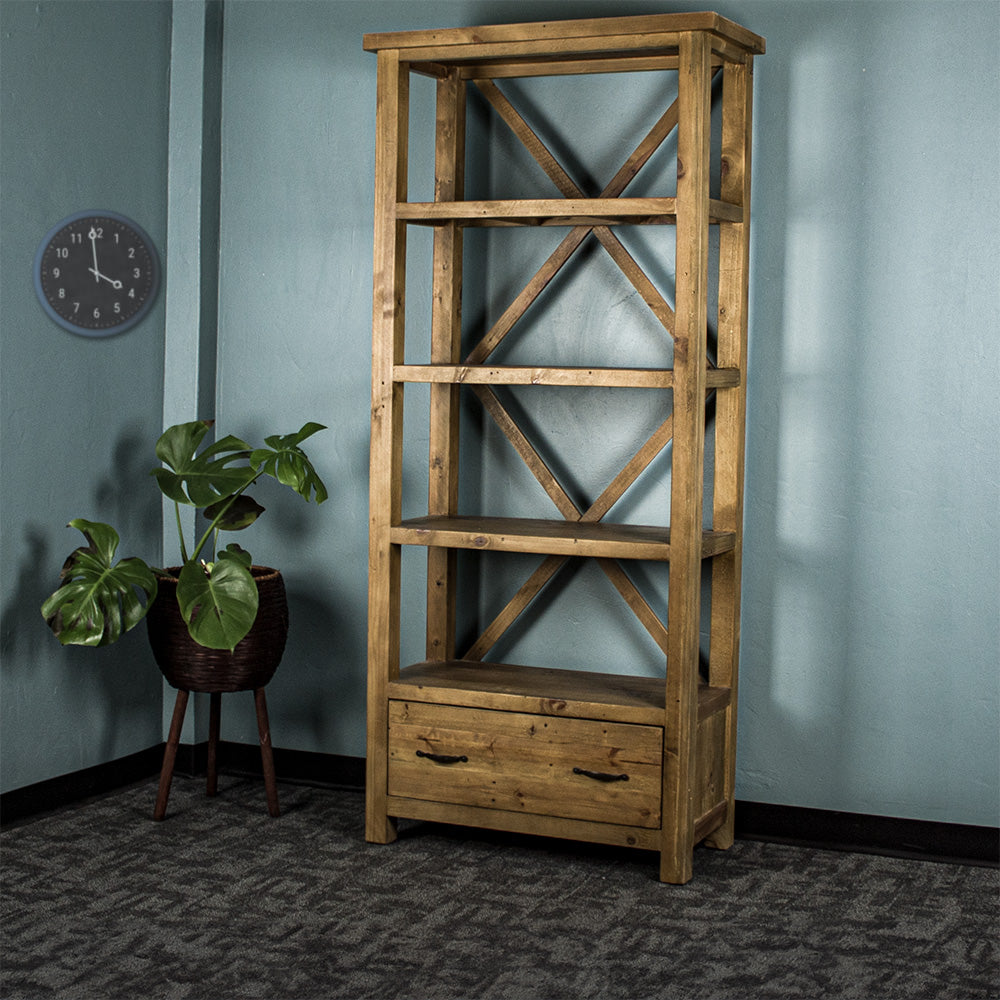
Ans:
3 h 59 min
